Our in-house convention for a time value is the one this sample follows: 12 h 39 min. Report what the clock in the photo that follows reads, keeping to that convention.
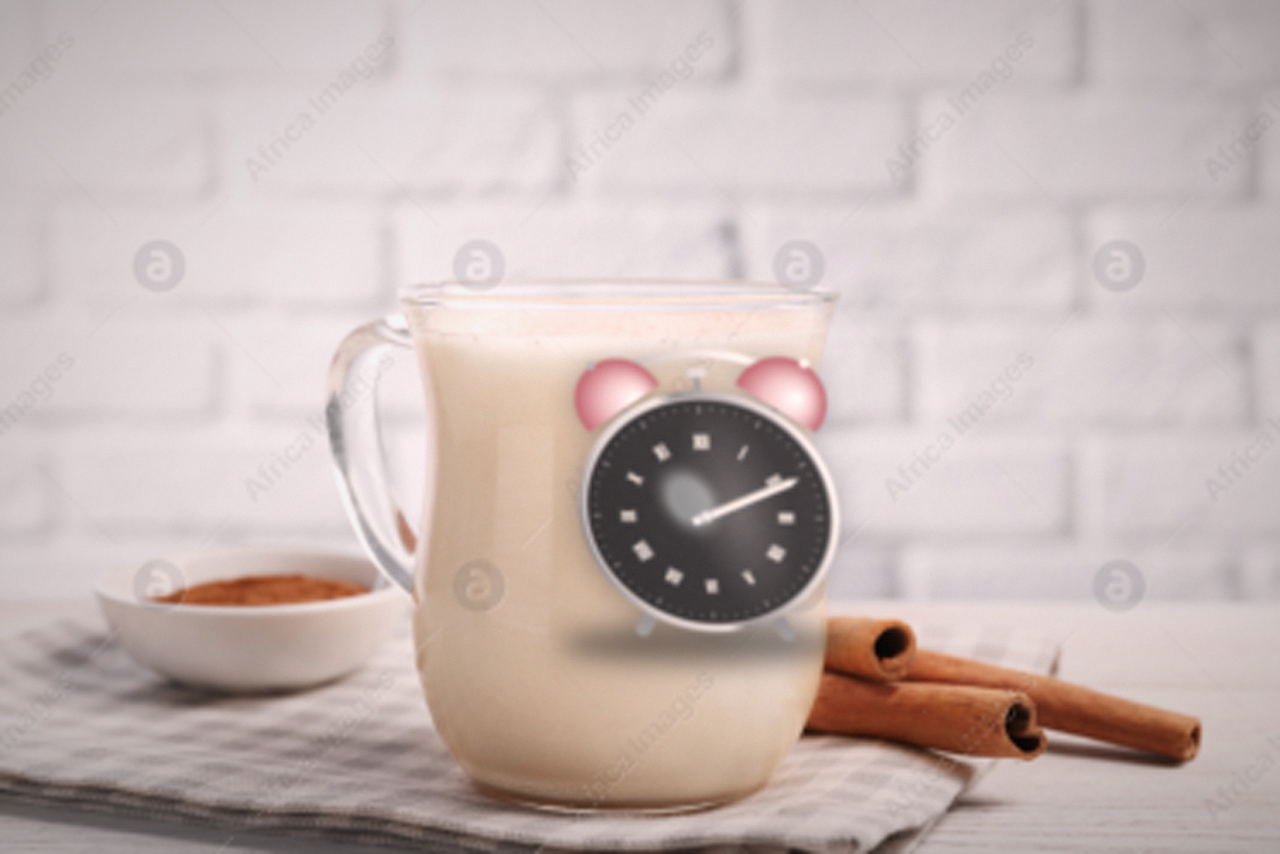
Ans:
2 h 11 min
